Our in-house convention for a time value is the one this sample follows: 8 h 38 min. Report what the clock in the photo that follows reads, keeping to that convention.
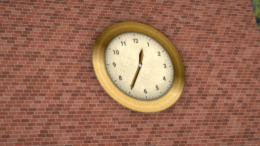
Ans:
12 h 35 min
